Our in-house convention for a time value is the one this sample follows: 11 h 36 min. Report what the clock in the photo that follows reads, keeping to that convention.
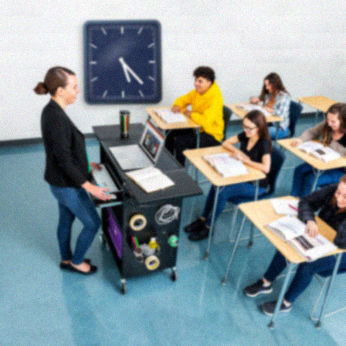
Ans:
5 h 23 min
